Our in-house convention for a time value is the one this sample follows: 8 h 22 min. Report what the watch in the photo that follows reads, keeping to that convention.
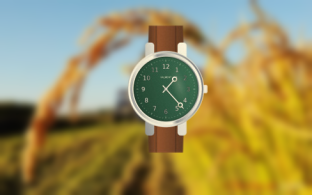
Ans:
1 h 23 min
